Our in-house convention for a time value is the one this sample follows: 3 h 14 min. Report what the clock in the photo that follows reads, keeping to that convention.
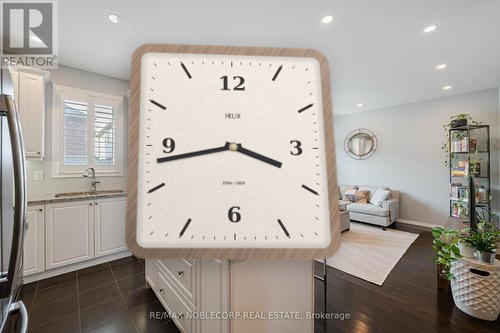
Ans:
3 h 43 min
